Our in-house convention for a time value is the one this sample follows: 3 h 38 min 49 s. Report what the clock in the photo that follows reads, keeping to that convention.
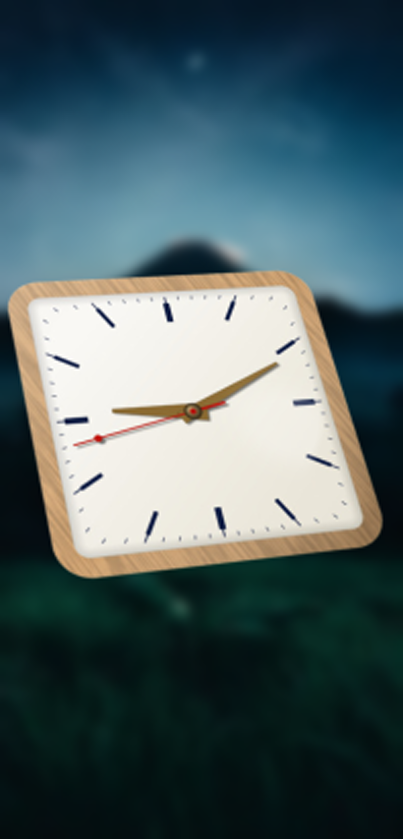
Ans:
9 h 10 min 43 s
